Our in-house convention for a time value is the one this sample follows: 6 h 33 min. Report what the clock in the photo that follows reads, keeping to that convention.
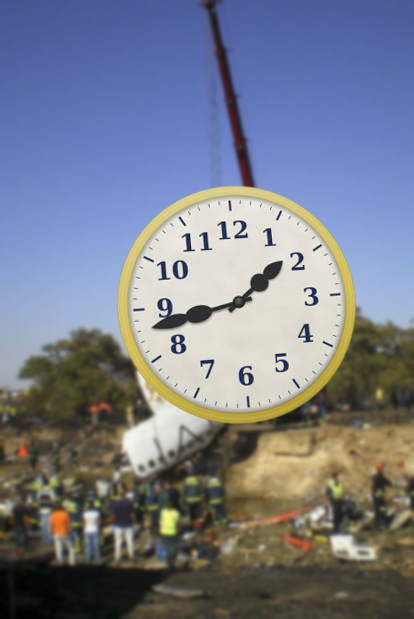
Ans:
1 h 43 min
